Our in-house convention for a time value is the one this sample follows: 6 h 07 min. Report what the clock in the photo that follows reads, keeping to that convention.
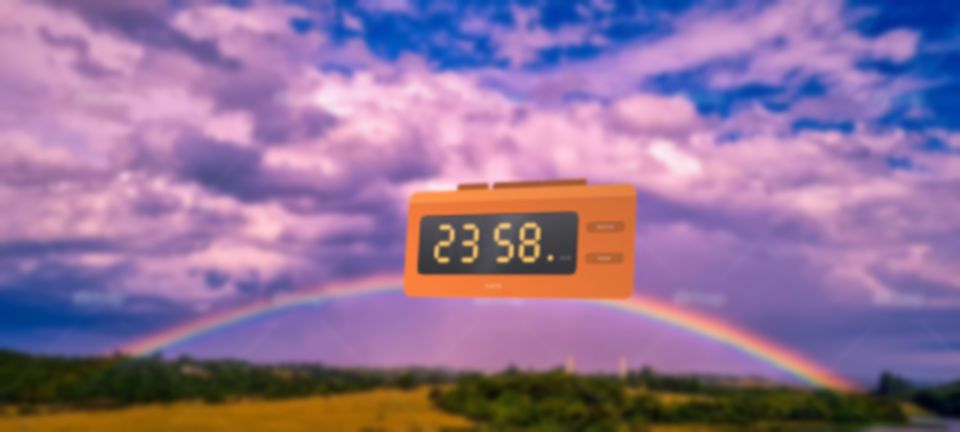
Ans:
23 h 58 min
